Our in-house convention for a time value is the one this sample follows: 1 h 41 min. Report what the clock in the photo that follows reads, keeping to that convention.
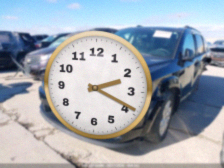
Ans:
2 h 19 min
